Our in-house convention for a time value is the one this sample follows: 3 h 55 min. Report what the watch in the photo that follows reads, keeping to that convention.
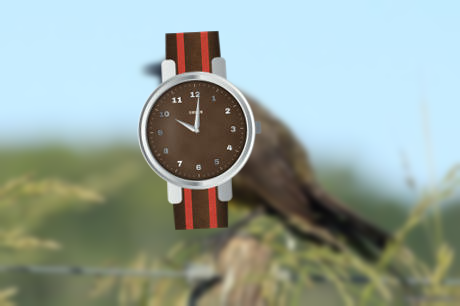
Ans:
10 h 01 min
